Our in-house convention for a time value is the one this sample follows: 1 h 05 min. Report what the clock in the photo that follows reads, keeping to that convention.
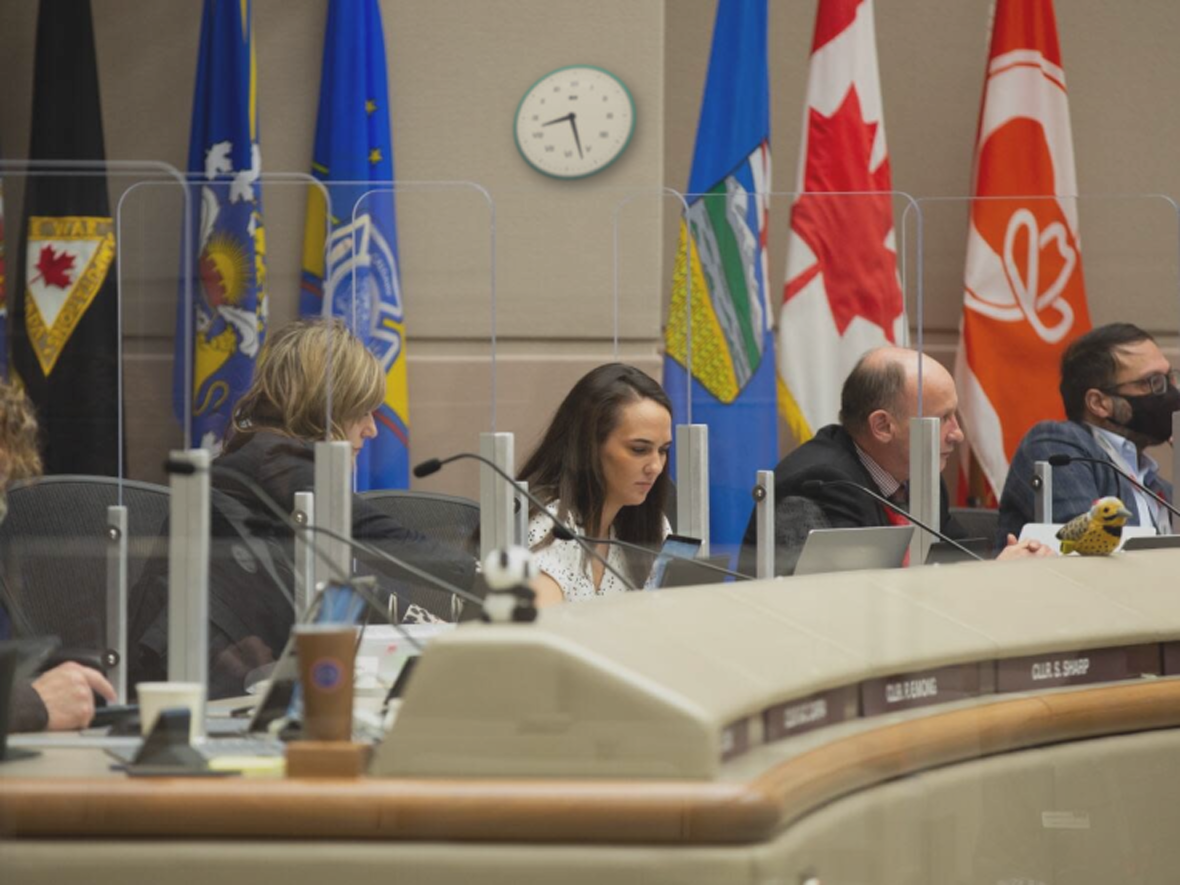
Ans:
8 h 27 min
